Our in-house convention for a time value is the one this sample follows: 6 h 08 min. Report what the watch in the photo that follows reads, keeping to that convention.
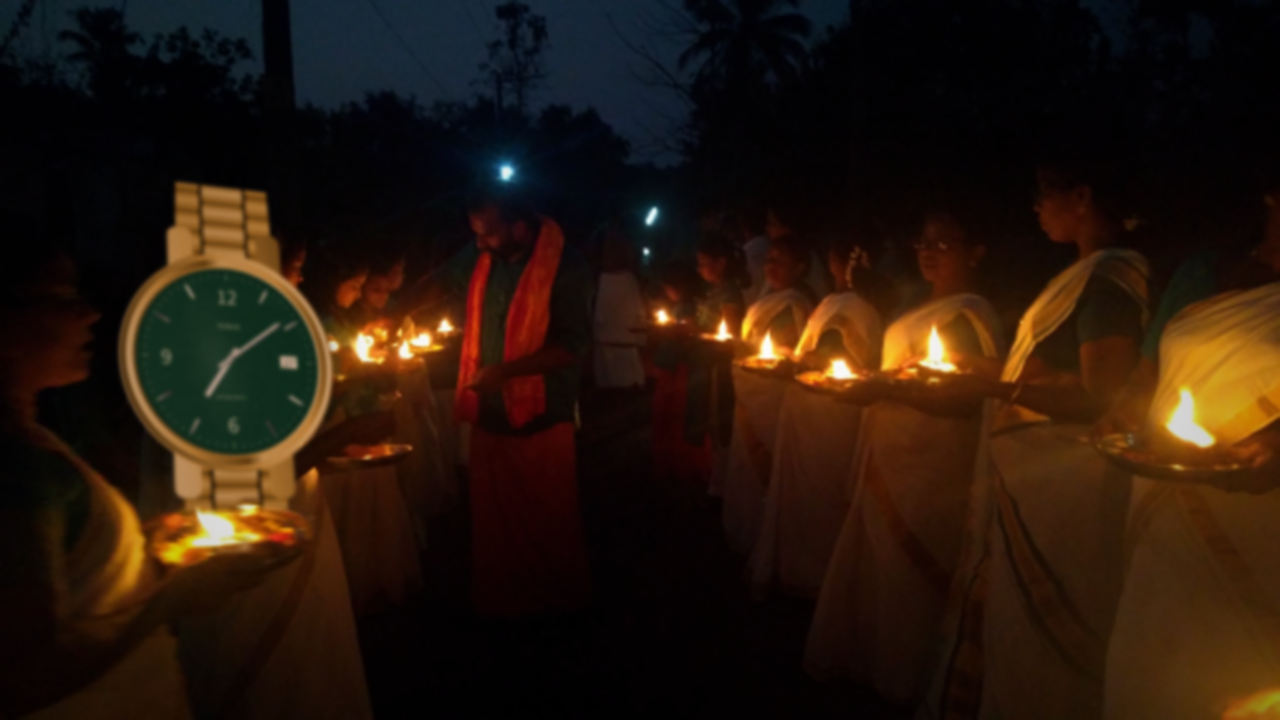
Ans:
7 h 09 min
